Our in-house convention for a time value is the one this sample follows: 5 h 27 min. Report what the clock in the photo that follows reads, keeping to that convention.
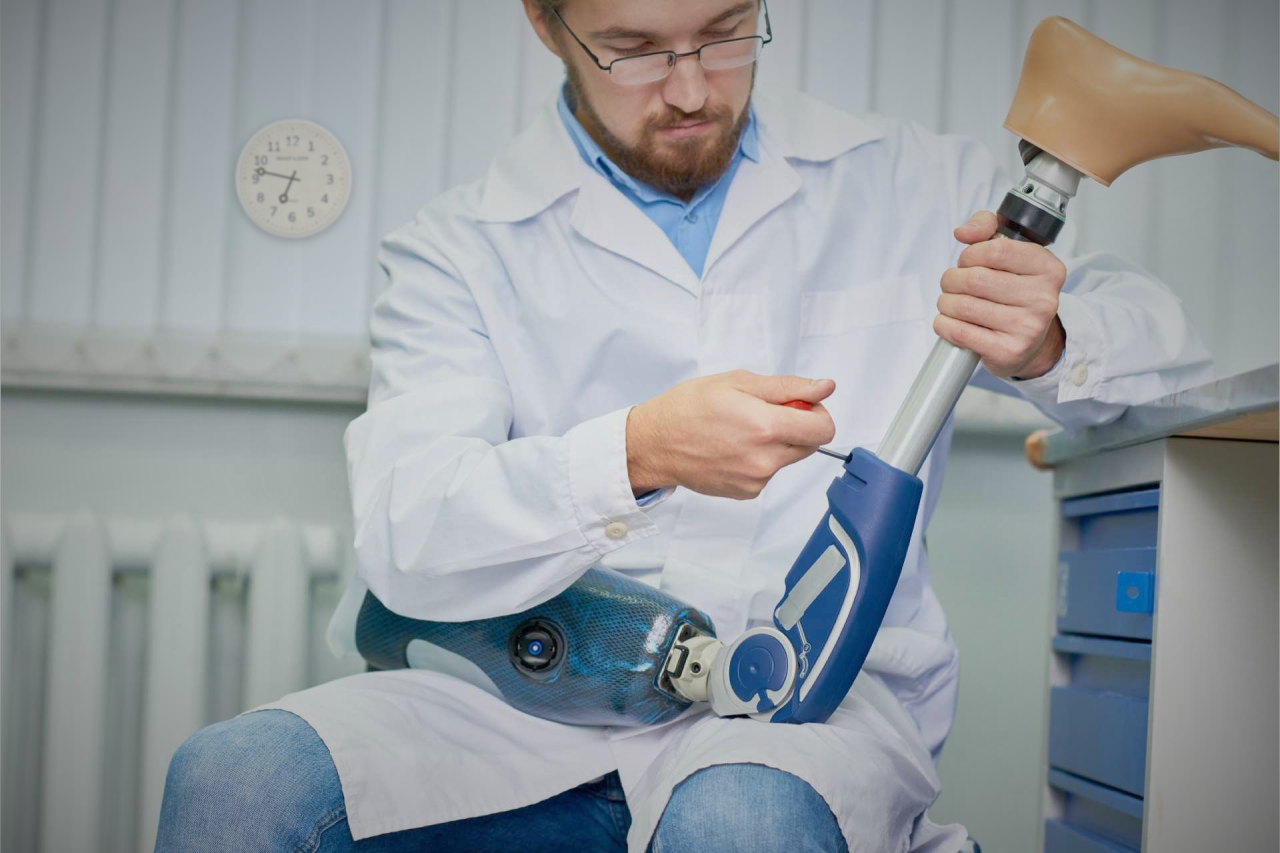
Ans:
6 h 47 min
